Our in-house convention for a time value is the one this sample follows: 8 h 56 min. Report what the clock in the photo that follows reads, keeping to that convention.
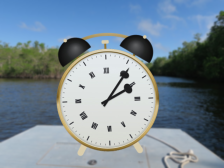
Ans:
2 h 06 min
